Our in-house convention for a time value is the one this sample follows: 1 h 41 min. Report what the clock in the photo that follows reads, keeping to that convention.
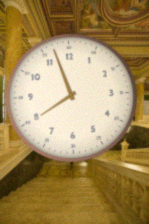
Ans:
7 h 57 min
